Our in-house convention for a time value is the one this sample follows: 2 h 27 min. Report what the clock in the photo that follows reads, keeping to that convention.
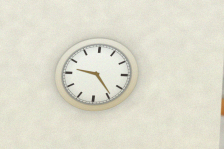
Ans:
9 h 24 min
